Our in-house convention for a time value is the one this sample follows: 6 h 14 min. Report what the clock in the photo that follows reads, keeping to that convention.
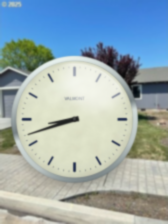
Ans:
8 h 42 min
